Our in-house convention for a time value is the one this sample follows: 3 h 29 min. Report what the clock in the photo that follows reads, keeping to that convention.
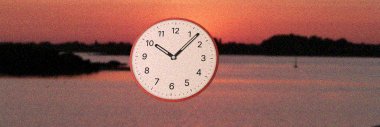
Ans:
10 h 07 min
